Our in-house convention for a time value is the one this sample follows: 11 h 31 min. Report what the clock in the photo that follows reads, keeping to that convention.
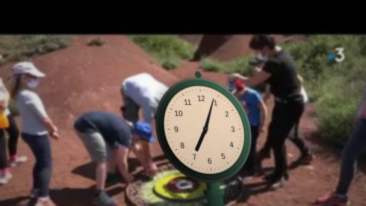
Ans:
7 h 04 min
